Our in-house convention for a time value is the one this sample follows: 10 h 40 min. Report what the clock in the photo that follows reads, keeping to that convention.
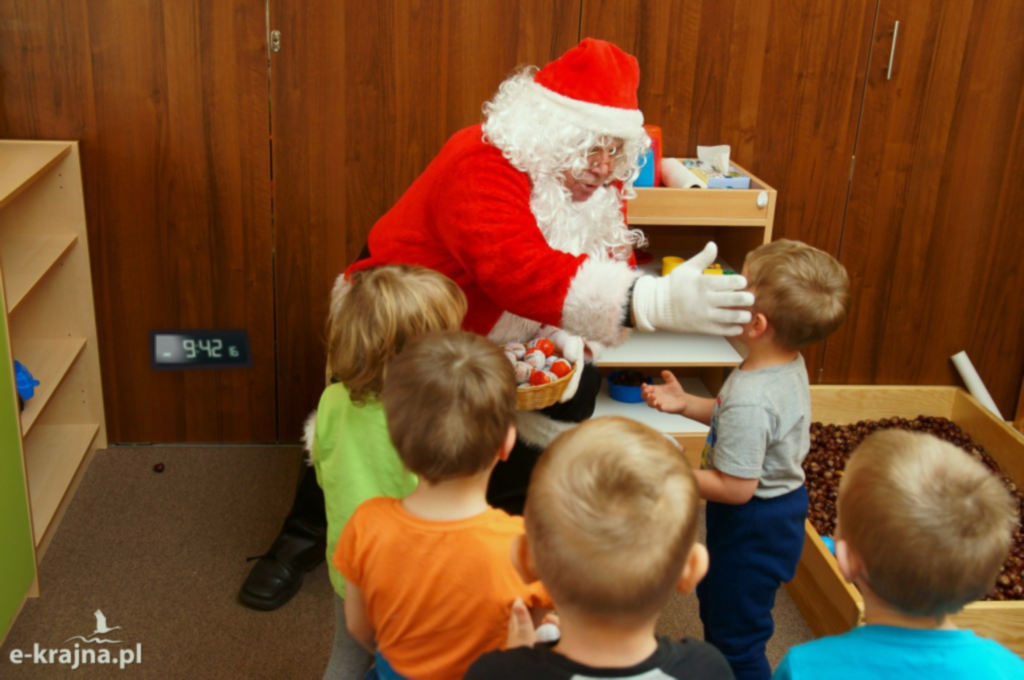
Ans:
9 h 42 min
